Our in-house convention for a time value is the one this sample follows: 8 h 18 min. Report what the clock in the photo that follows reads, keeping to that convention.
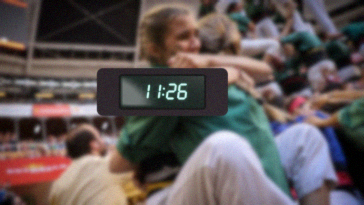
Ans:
11 h 26 min
